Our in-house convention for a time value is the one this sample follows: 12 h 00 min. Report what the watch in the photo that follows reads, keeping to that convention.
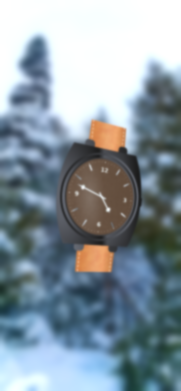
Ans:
4 h 48 min
